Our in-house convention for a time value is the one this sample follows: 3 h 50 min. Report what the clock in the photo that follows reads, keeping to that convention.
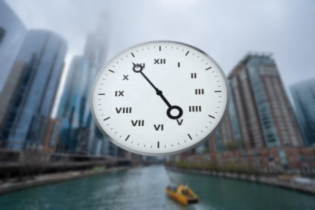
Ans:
4 h 54 min
